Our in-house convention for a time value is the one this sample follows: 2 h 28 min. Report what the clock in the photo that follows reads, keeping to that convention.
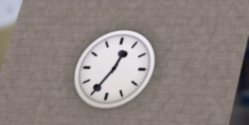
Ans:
12 h 35 min
